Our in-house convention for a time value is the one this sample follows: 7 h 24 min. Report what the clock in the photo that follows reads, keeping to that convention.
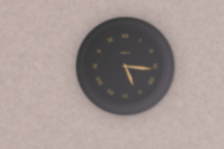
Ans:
5 h 16 min
